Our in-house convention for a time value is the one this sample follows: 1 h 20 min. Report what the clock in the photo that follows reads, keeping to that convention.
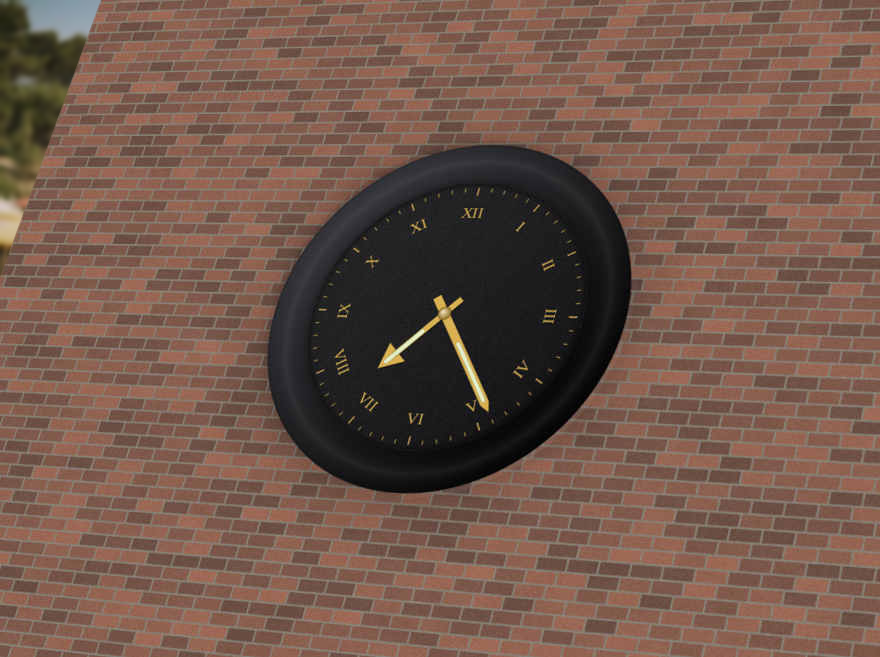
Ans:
7 h 24 min
